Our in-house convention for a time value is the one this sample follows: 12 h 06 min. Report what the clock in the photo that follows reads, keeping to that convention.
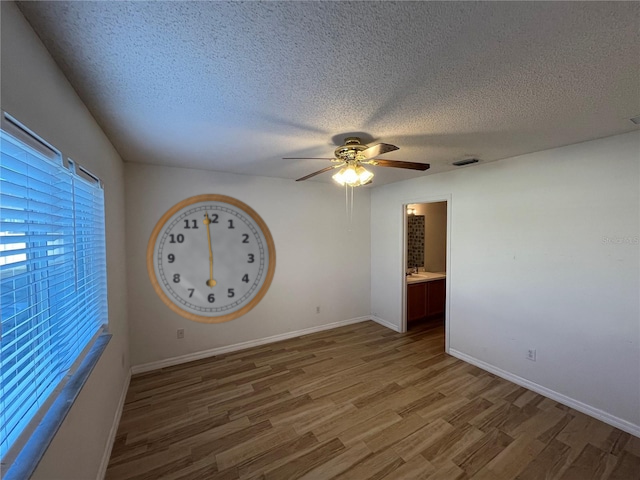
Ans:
5 h 59 min
